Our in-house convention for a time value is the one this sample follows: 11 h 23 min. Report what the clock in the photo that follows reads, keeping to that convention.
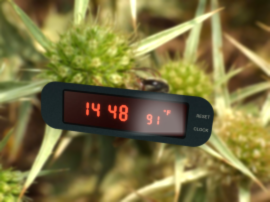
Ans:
14 h 48 min
